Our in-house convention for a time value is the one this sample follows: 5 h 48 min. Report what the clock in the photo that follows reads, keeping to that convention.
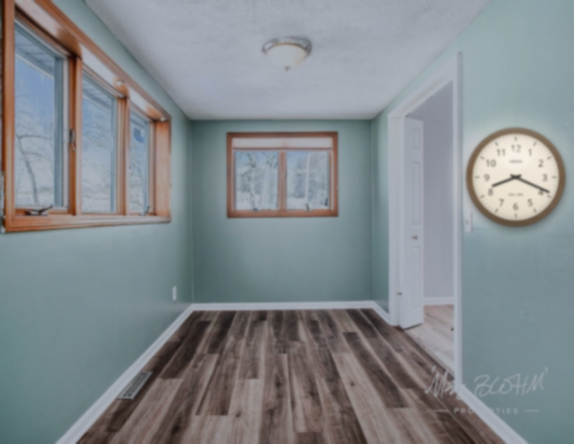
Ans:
8 h 19 min
